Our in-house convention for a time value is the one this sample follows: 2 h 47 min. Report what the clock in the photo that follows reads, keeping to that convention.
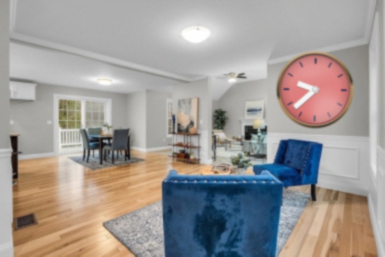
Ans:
9 h 38 min
